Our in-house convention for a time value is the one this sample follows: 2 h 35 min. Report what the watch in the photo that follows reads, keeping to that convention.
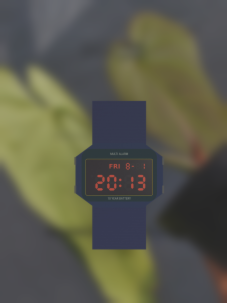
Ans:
20 h 13 min
